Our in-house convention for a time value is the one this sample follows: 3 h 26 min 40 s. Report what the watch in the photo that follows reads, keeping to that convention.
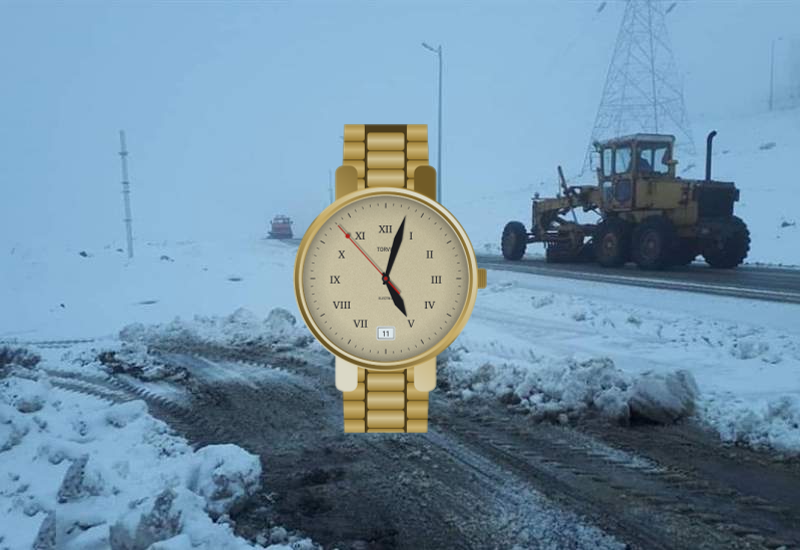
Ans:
5 h 02 min 53 s
